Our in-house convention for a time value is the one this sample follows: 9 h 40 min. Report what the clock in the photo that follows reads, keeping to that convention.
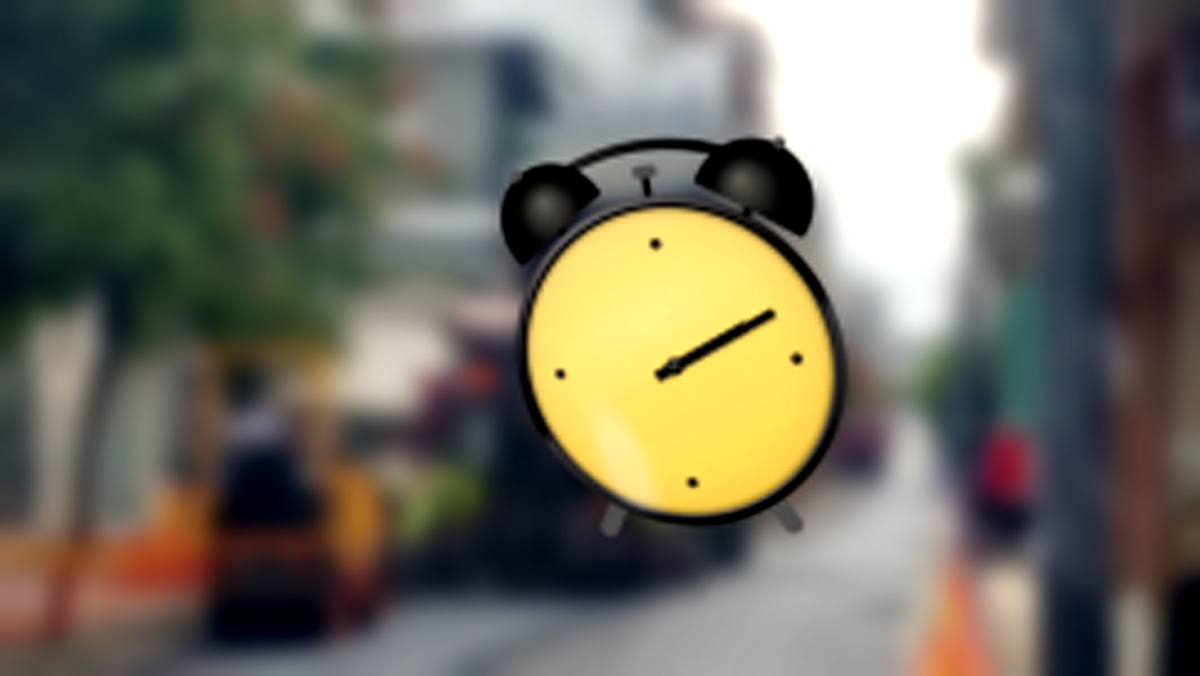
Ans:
2 h 11 min
